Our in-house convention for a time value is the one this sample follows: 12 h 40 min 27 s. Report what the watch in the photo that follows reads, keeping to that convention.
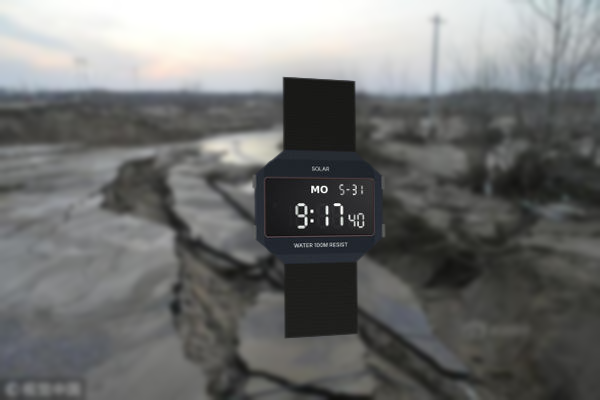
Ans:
9 h 17 min 40 s
